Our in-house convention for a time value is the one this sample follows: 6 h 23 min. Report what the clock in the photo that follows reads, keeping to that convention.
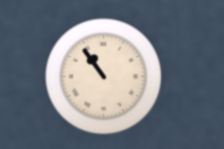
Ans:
10 h 54 min
